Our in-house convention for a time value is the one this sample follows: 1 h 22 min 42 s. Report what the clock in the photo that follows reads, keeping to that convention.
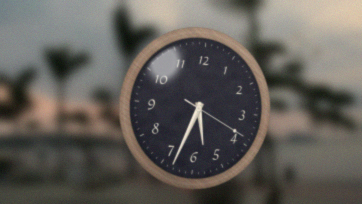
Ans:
5 h 33 min 19 s
